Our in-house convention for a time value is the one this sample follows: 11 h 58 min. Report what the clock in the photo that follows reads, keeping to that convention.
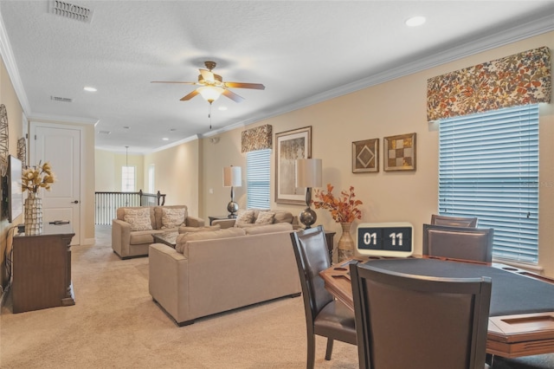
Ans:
1 h 11 min
